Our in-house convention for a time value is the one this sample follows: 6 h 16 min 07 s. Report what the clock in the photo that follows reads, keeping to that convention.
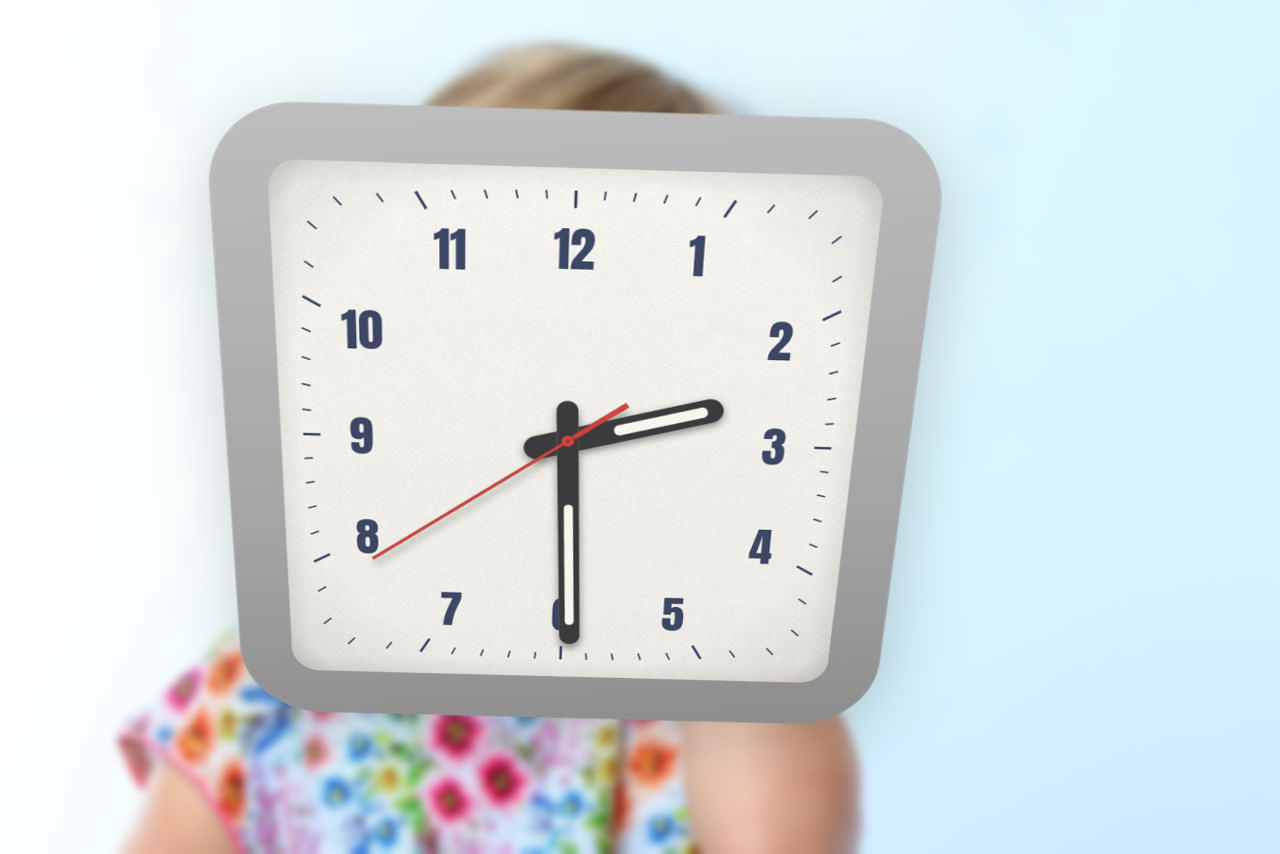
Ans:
2 h 29 min 39 s
